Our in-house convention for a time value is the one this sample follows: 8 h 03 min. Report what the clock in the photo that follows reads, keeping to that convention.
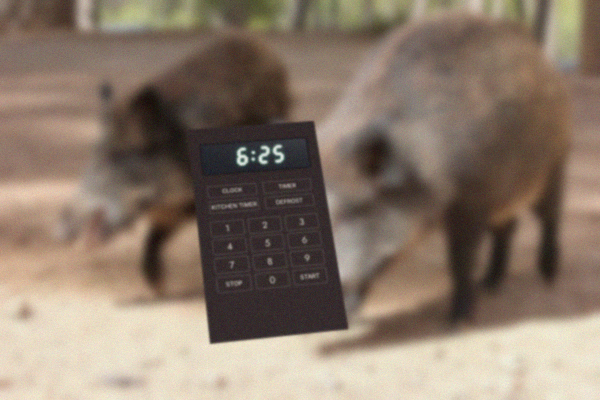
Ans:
6 h 25 min
